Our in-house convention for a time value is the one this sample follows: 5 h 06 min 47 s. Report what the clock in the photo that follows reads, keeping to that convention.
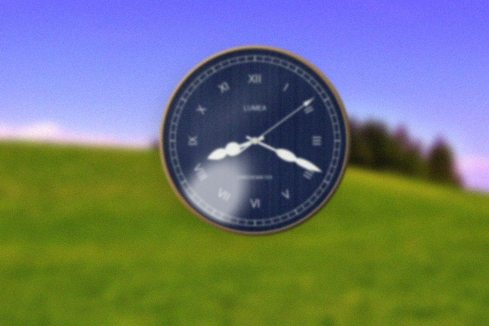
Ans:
8 h 19 min 09 s
